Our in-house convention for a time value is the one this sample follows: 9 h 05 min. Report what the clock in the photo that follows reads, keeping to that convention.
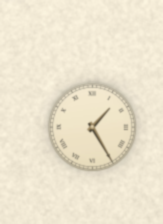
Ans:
1 h 25 min
